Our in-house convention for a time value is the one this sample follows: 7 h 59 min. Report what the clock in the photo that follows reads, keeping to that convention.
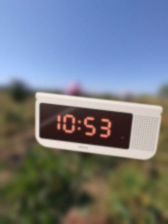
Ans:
10 h 53 min
